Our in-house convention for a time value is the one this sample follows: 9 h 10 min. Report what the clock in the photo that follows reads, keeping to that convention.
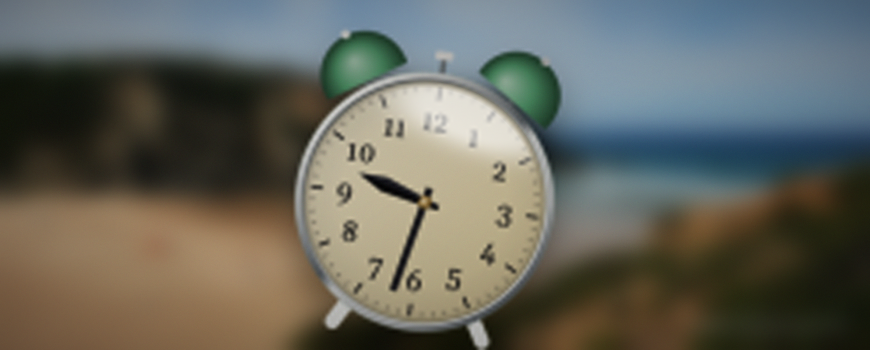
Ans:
9 h 32 min
